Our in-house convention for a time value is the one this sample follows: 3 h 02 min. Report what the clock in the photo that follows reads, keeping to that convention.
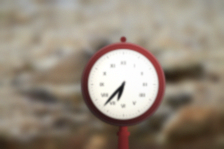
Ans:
6 h 37 min
